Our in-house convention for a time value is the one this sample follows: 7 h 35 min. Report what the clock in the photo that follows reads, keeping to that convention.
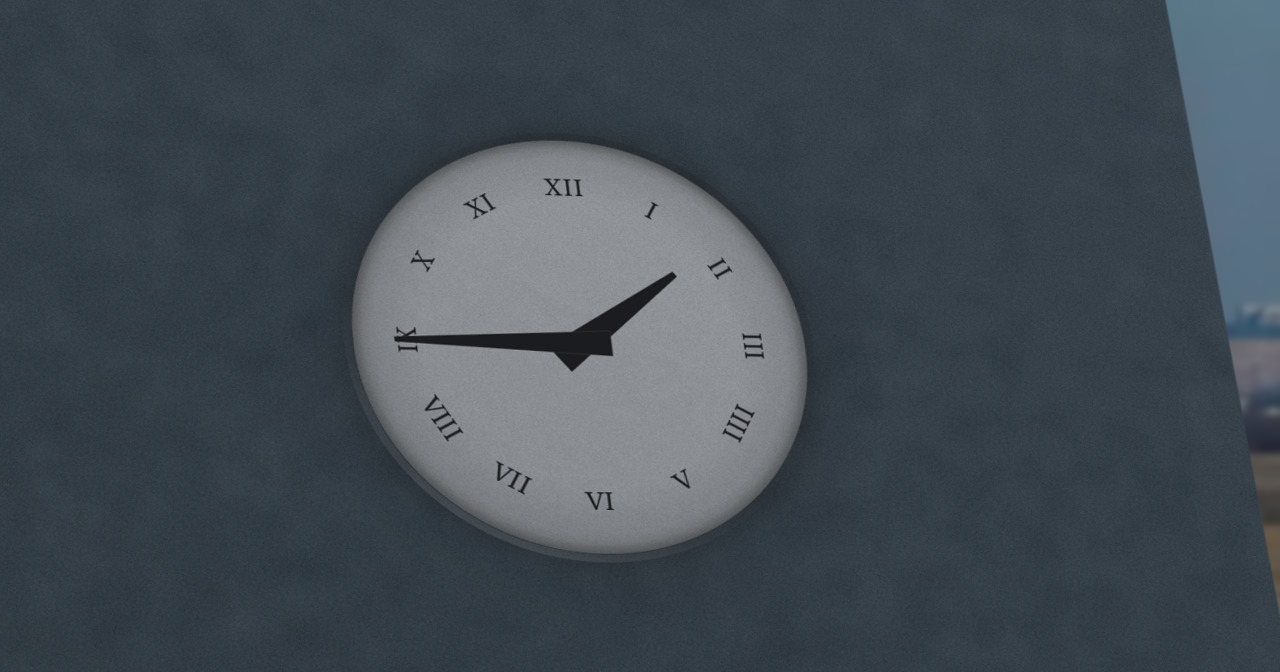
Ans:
1 h 45 min
